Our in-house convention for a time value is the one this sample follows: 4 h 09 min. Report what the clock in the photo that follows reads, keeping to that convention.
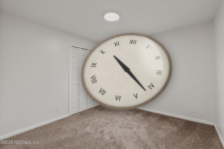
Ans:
10 h 22 min
